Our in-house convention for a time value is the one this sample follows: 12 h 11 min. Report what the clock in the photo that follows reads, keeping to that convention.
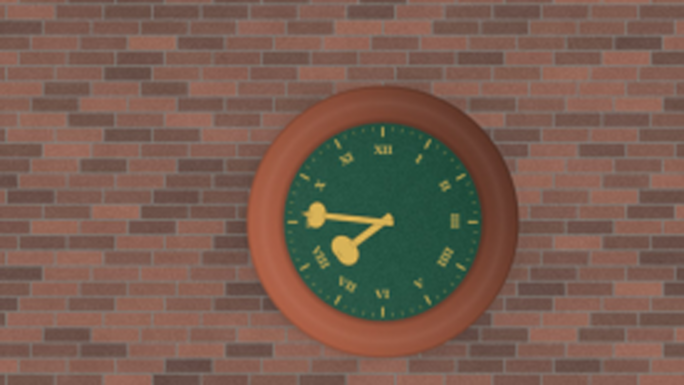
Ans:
7 h 46 min
